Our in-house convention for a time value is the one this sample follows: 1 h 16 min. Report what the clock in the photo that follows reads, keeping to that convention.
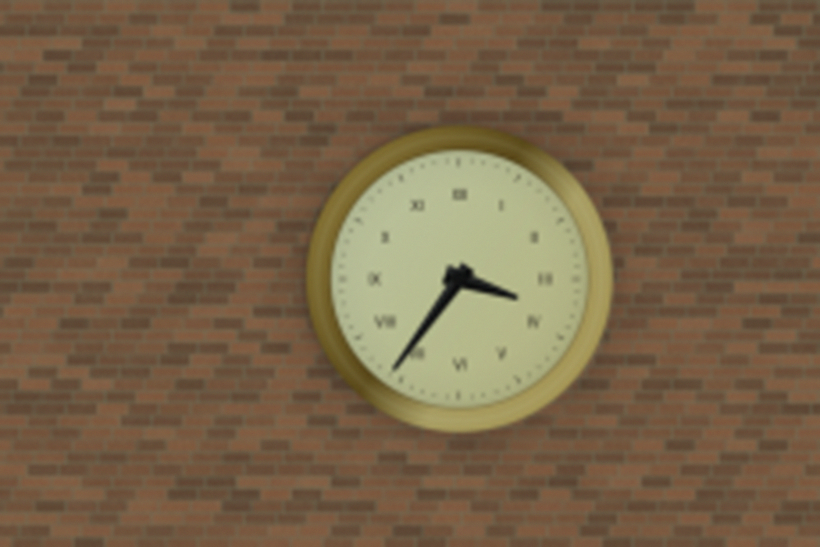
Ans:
3 h 36 min
